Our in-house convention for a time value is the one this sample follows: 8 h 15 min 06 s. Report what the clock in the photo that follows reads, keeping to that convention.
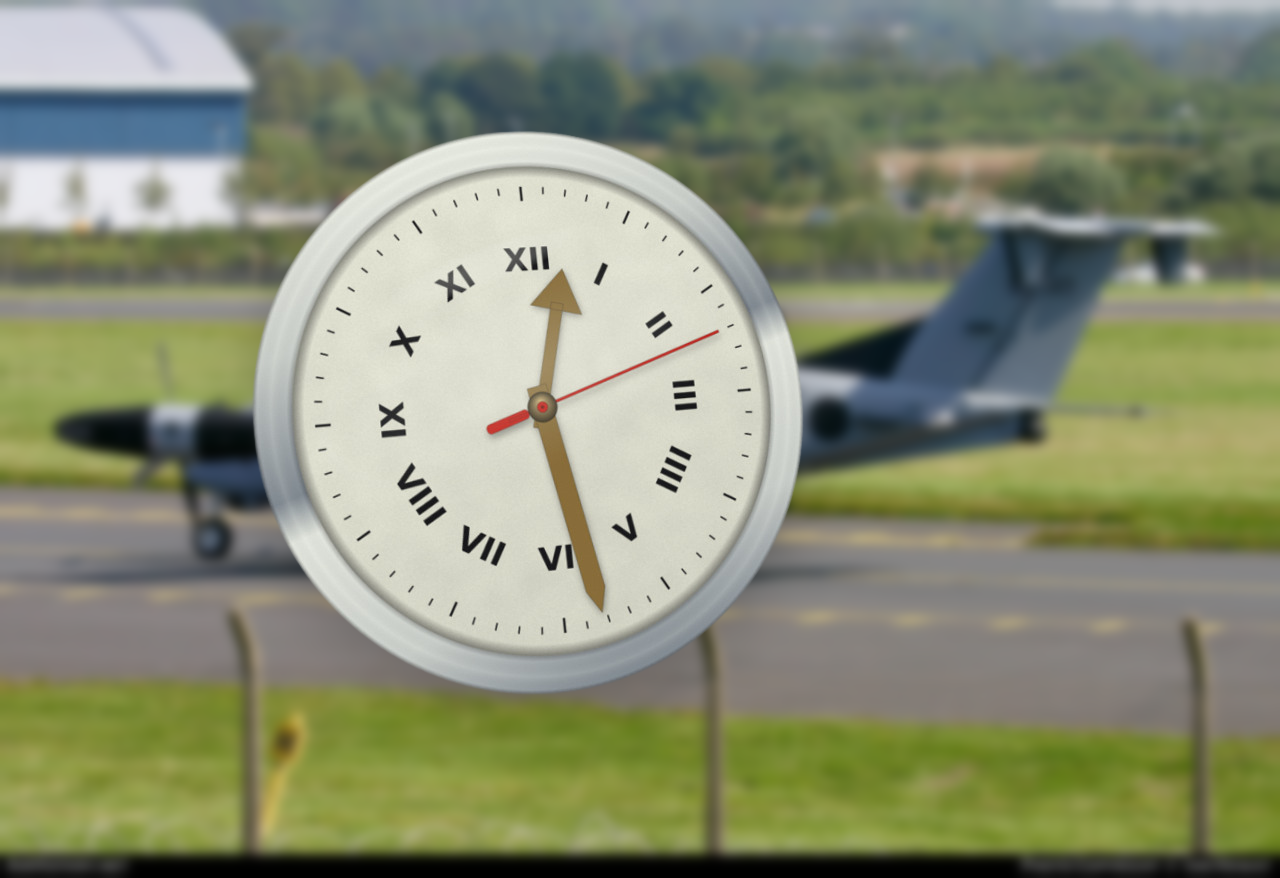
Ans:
12 h 28 min 12 s
